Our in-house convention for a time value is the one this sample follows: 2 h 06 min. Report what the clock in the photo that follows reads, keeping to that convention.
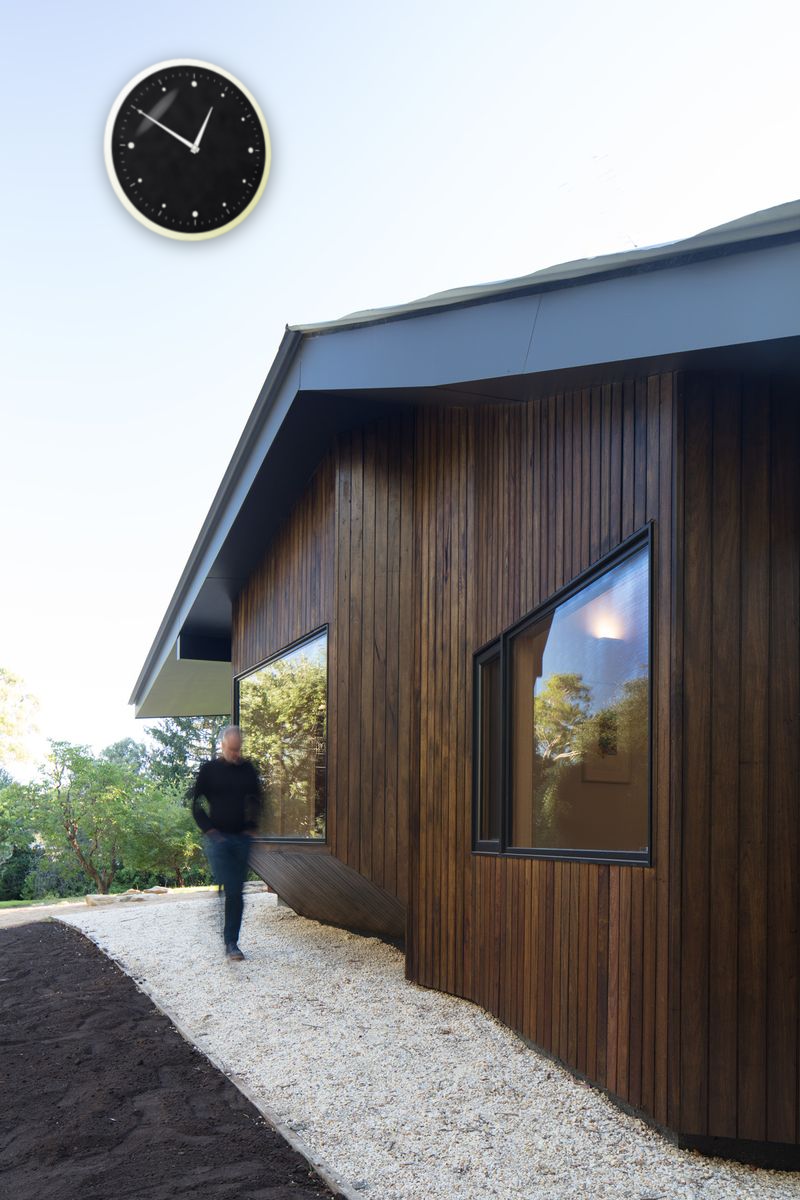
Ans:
12 h 50 min
